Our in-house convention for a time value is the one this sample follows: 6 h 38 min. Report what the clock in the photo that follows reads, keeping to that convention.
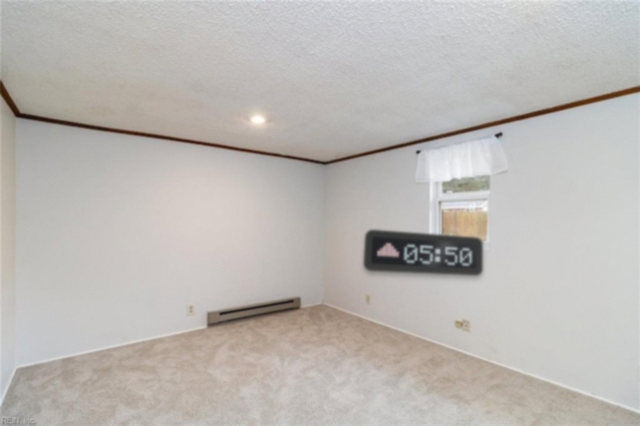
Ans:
5 h 50 min
